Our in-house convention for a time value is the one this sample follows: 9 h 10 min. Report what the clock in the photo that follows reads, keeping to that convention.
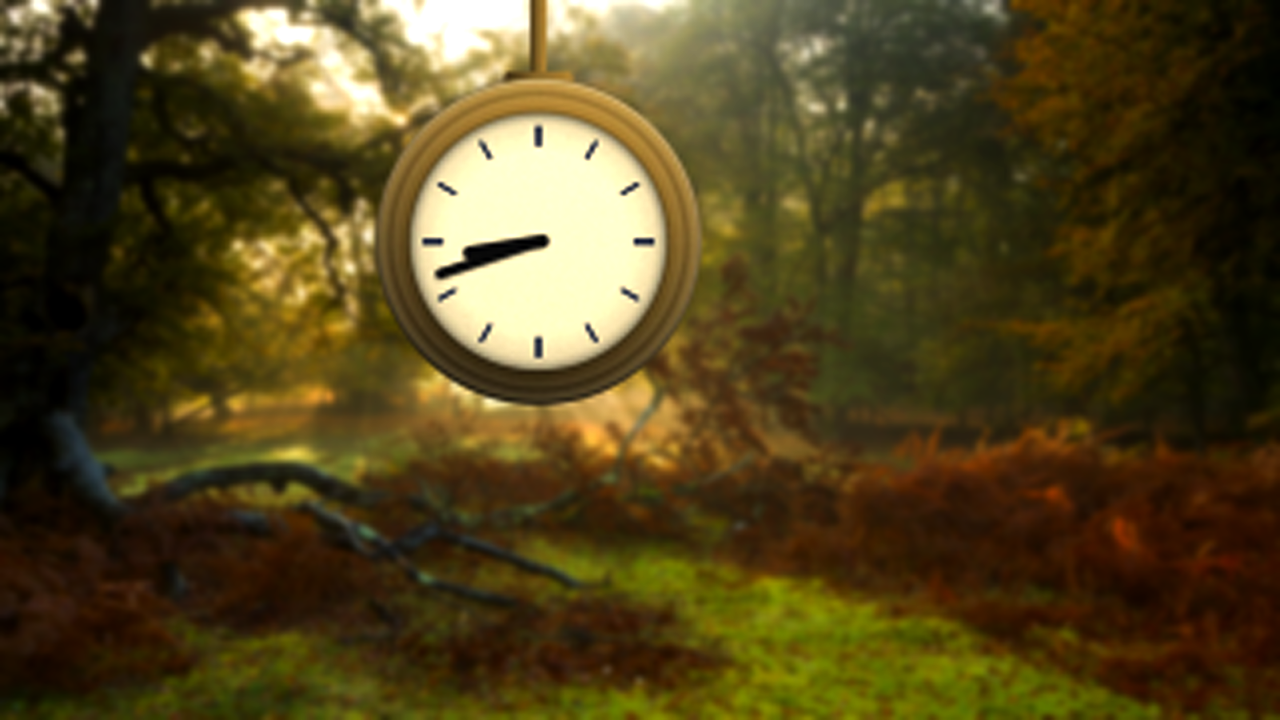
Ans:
8 h 42 min
